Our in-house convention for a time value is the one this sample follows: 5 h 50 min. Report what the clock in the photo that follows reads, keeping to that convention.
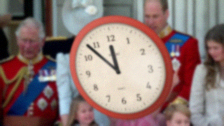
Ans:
11 h 53 min
